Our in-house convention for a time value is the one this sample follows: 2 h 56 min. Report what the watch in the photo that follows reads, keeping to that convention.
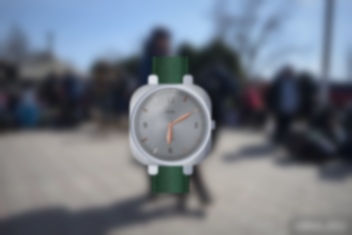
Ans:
6 h 10 min
